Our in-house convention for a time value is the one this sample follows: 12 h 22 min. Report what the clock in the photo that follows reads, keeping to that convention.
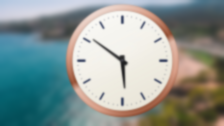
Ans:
5 h 51 min
